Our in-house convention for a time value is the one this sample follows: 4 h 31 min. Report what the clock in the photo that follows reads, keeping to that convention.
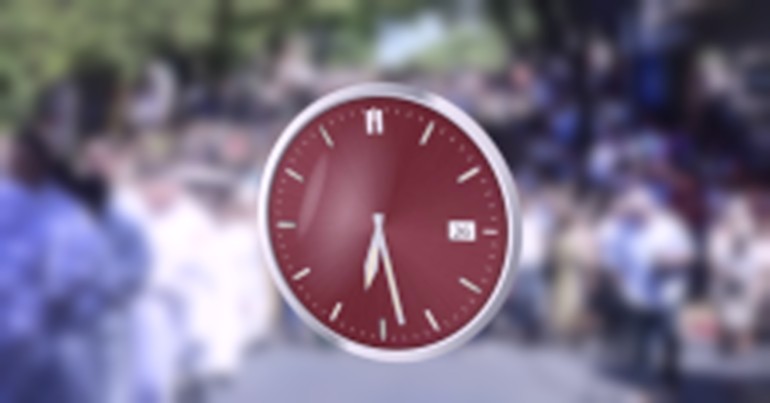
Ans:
6 h 28 min
